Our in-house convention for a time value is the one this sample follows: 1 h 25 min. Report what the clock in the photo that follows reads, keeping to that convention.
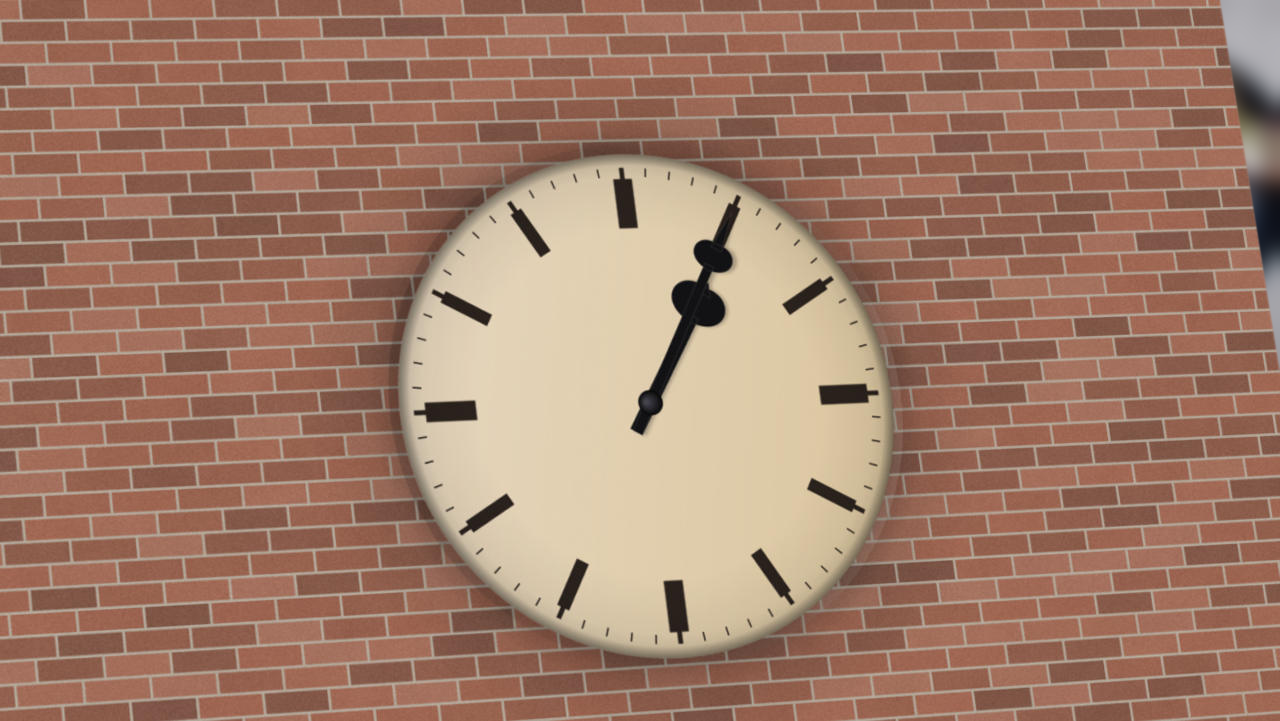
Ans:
1 h 05 min
